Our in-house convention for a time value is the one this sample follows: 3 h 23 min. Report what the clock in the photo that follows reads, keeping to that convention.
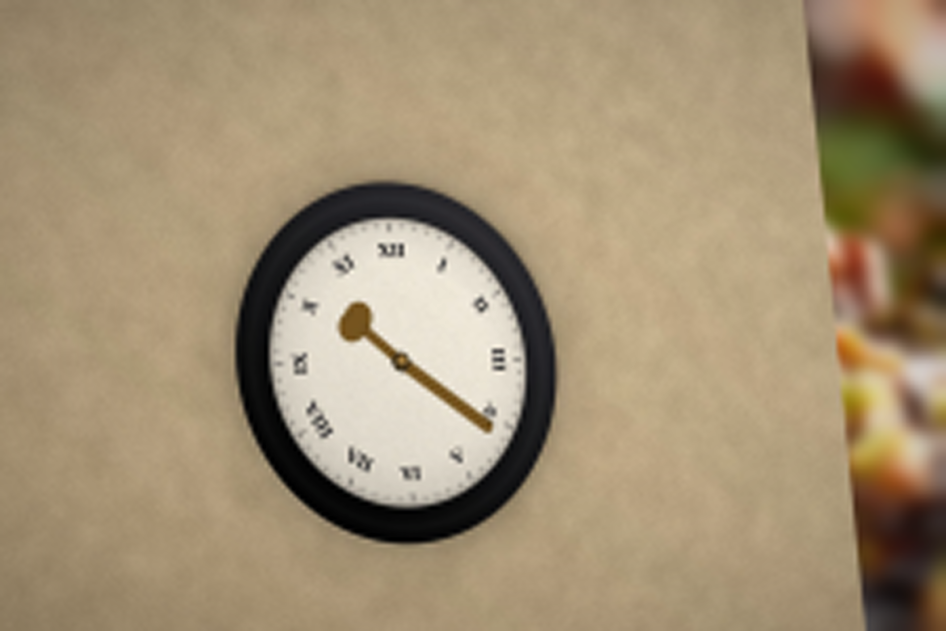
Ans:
10 h 21 min
